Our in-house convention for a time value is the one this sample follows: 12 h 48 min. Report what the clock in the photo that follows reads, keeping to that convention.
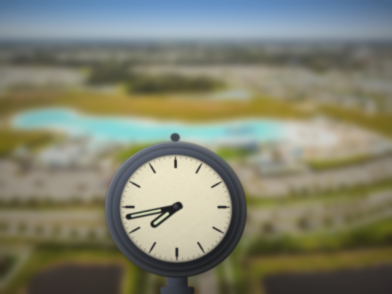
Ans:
7 h 43 min
